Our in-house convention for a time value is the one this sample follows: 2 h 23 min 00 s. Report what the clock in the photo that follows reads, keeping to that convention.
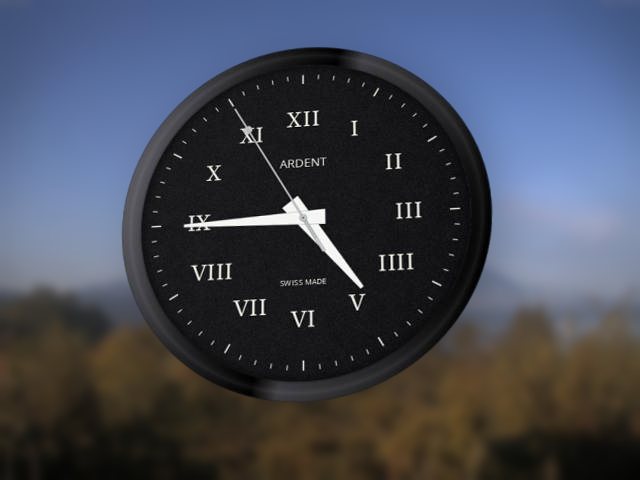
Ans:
4 h 44 min 55 s
